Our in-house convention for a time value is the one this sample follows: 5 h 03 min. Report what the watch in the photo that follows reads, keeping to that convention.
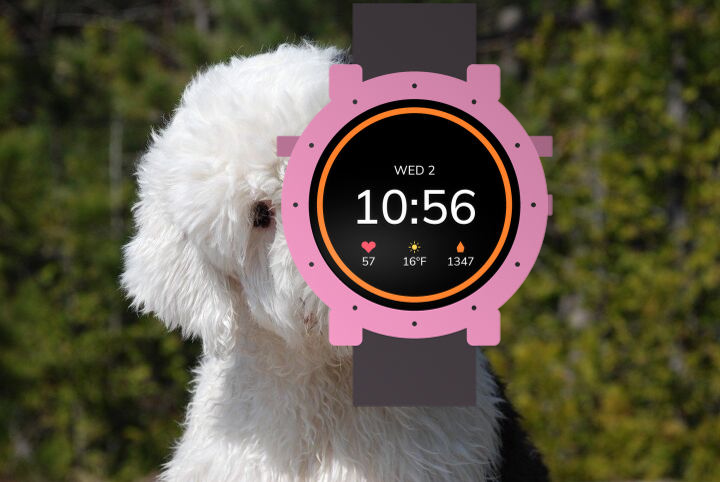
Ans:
10 h 56 min
